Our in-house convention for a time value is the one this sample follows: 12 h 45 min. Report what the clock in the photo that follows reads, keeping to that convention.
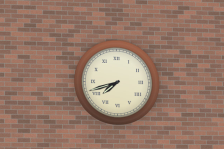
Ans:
7 h 42 min
